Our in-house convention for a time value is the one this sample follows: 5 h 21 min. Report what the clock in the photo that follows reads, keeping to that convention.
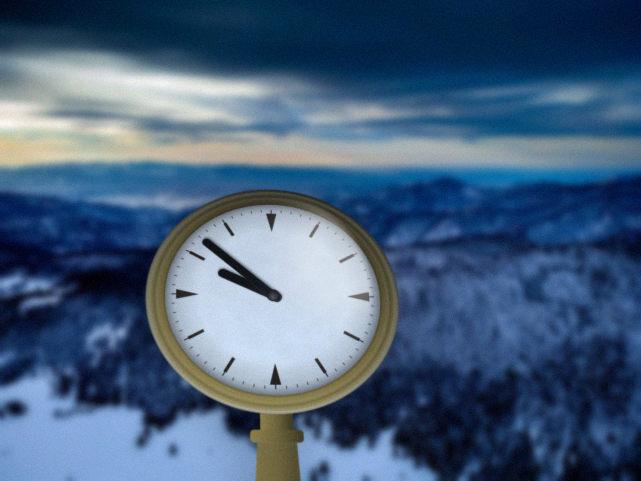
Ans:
9 h 52 min
